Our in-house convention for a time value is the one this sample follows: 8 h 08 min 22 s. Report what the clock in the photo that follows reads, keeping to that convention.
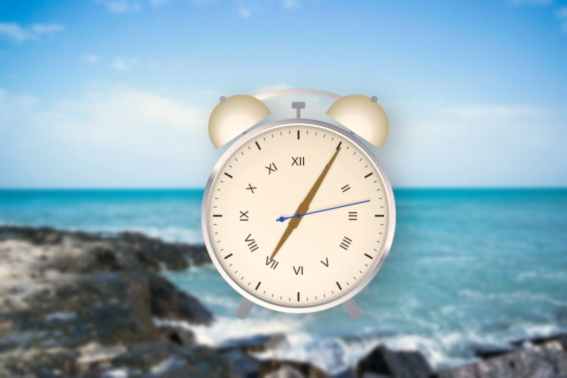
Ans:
7 h 05 min 13 s
